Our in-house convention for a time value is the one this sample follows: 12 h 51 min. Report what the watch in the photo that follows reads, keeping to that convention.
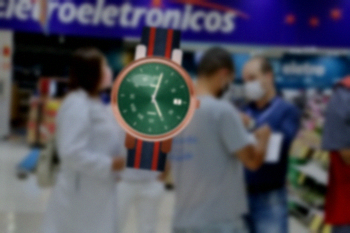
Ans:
5 h 02 min
